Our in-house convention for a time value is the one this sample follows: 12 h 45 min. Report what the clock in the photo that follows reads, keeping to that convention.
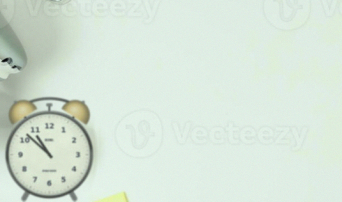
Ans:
10 h 52 min
